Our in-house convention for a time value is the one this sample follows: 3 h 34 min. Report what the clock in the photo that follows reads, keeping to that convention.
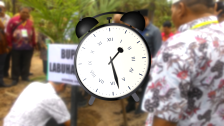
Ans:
1 h 28 min
